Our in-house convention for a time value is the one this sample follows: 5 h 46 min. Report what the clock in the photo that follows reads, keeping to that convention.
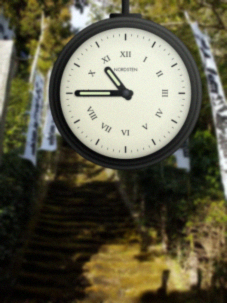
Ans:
10 h 45 min
